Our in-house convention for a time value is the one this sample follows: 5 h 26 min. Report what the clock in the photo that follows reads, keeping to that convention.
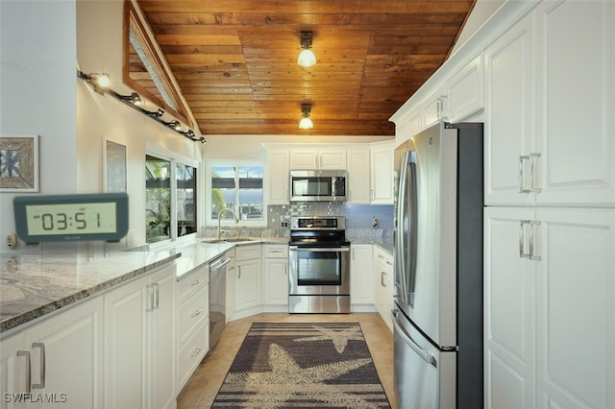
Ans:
3 h 51 min
